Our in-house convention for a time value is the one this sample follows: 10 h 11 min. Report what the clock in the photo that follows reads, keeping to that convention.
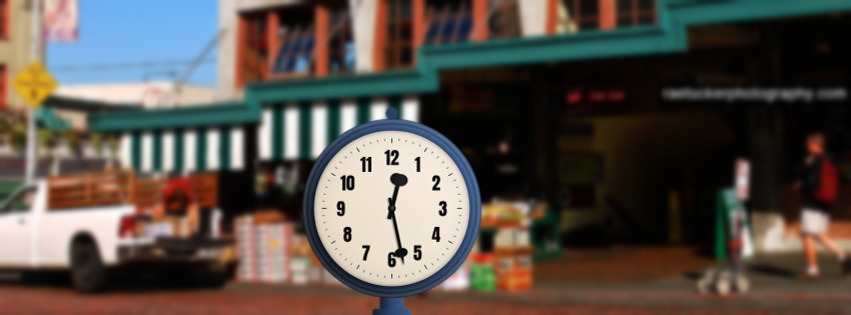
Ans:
12 h 28 min
